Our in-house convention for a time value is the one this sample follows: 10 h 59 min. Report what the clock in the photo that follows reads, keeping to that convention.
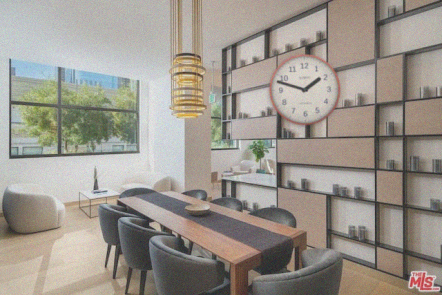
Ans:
1 h 48 min
